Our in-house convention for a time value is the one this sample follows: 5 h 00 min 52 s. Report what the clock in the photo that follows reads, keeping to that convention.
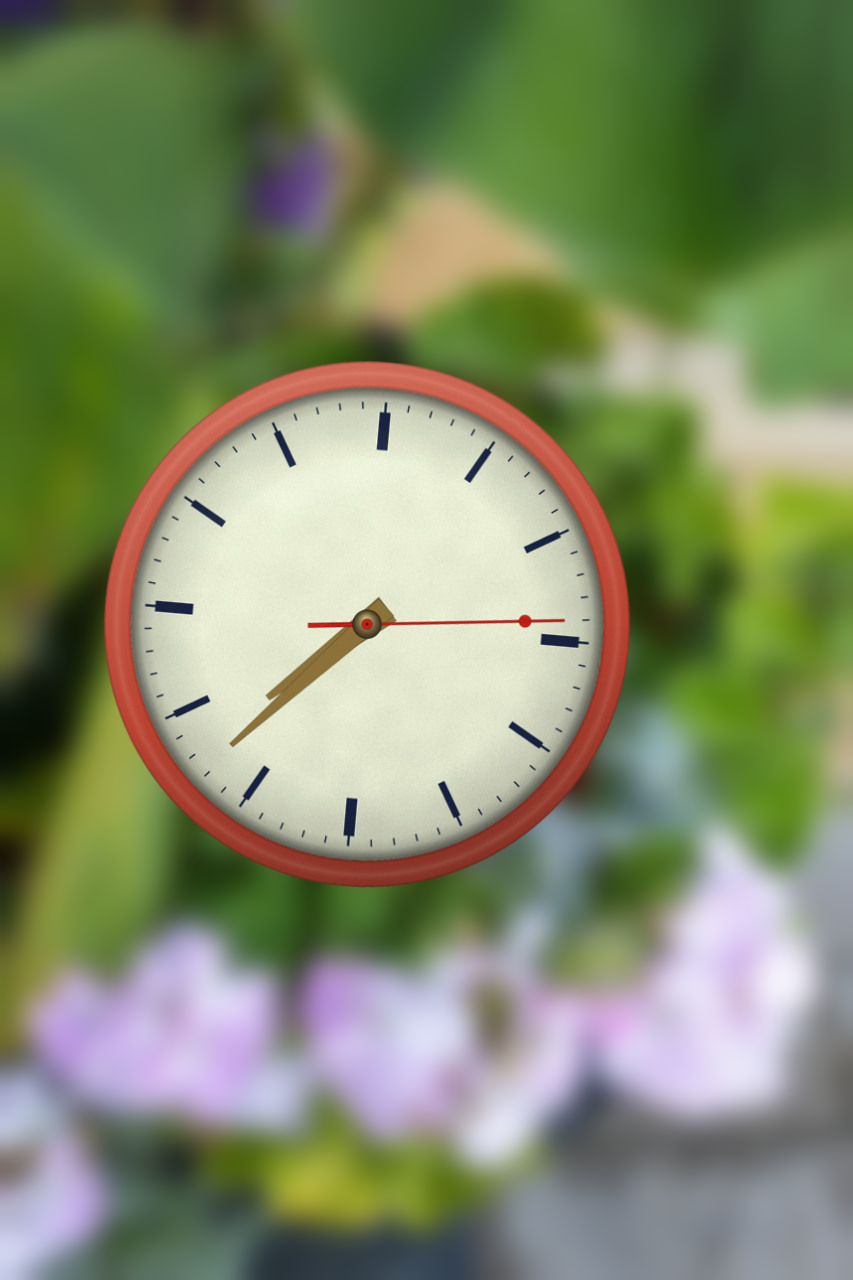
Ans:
7 h 37 min 14 s
